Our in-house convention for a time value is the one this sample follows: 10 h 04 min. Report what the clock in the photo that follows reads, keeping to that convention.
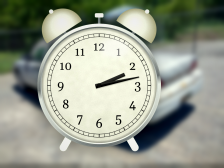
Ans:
2 h 13 min
